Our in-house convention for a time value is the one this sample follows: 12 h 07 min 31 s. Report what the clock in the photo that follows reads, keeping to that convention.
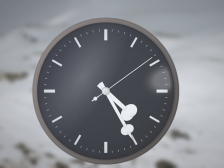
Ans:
4 h 25 min 09 s
